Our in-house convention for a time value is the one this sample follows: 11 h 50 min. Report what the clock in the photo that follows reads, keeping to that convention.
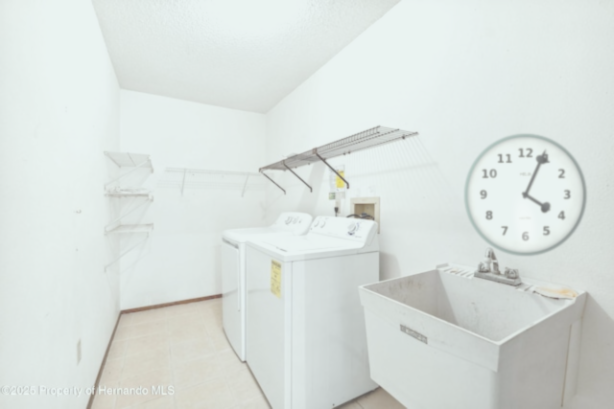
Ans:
4 h 04 min
